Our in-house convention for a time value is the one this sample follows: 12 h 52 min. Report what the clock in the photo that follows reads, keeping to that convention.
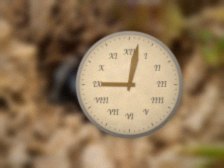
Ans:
9 h 02 min
